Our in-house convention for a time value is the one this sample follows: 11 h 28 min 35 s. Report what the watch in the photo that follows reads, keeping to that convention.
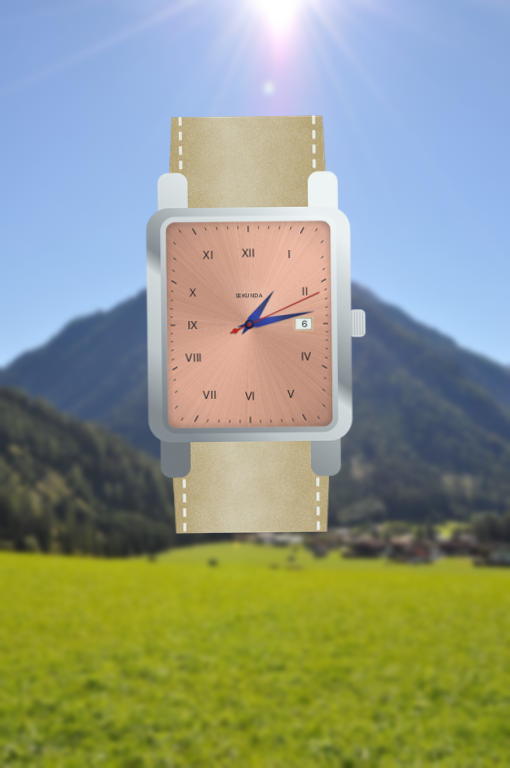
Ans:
1 h 13 min 11 s
